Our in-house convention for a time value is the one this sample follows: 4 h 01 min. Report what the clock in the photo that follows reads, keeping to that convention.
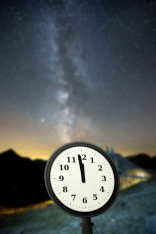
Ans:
11 h 59 min
